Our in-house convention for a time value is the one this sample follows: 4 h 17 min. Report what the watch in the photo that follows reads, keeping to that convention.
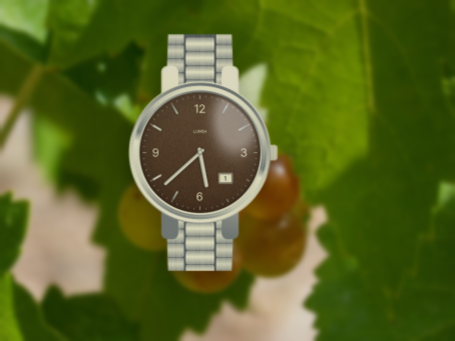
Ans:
5 h 38 min
